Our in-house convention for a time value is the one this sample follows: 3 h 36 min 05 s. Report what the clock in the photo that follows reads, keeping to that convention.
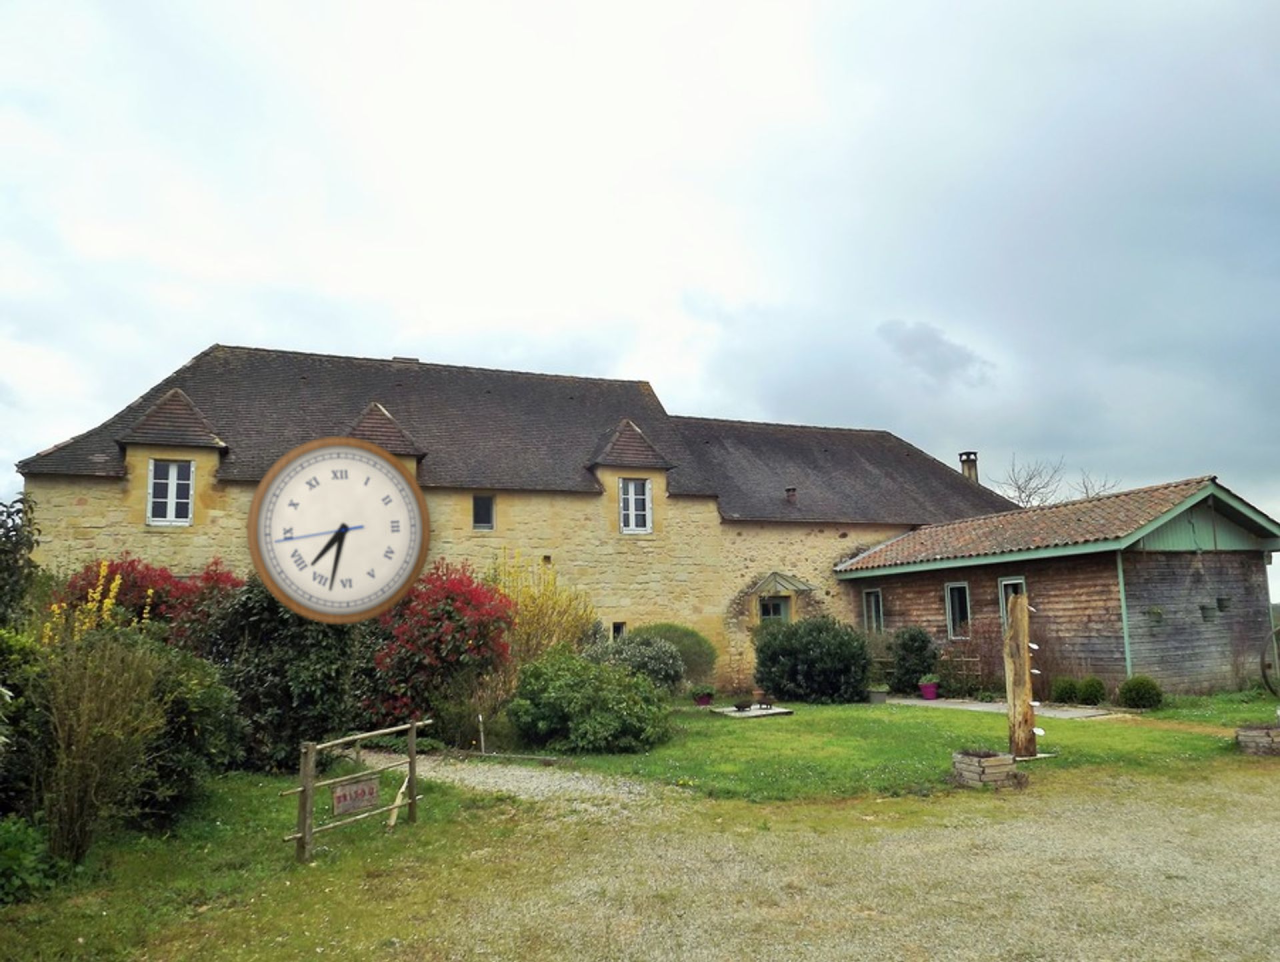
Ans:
7 h 32 min 44 s
